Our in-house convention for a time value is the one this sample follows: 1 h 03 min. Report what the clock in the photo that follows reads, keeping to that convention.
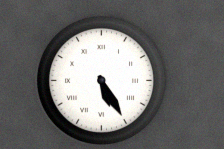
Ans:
5 h 25 min
